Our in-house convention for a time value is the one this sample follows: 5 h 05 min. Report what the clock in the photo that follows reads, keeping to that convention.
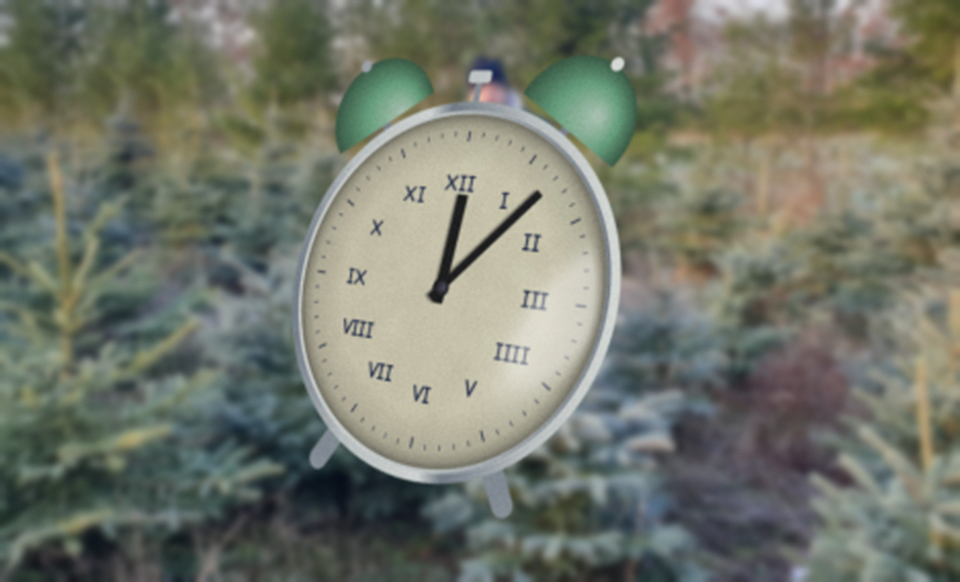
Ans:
12 h 07 min
